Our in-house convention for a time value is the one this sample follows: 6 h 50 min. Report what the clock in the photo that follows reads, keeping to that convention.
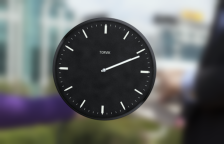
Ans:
2 h 11 min
